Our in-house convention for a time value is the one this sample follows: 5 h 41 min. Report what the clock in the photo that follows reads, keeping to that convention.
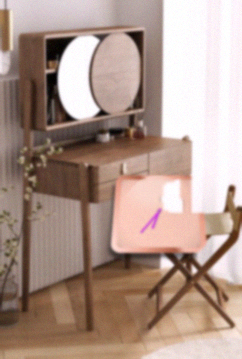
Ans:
6 h 36 min
